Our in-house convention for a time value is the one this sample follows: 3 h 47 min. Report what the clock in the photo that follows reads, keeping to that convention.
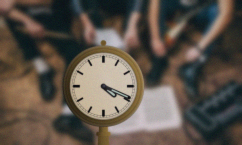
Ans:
4 h 19 min
